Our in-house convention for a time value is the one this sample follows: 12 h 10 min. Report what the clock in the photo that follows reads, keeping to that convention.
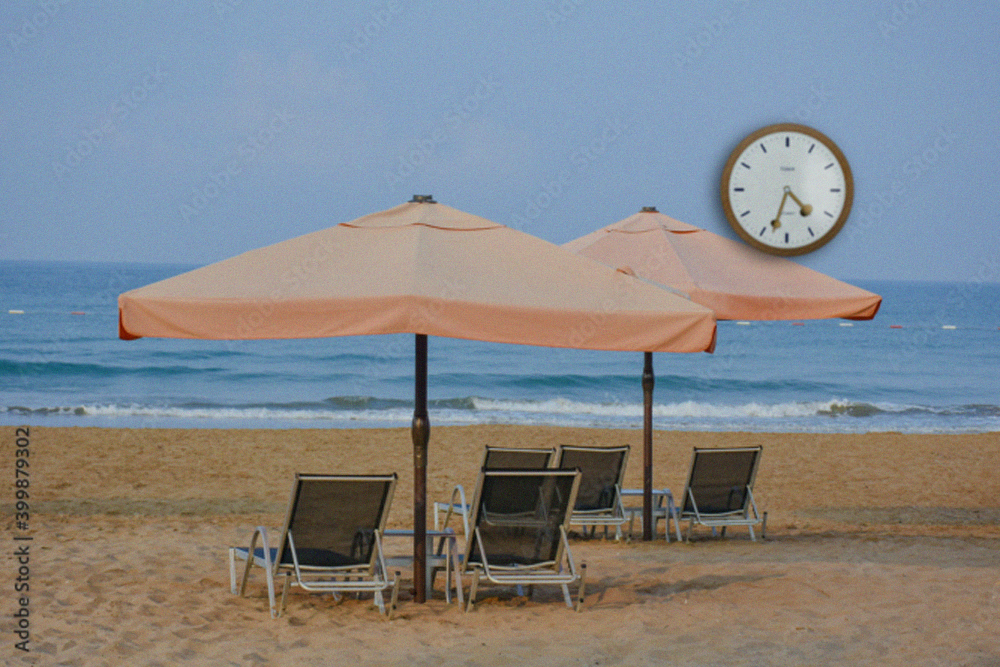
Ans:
4 h 33 min
